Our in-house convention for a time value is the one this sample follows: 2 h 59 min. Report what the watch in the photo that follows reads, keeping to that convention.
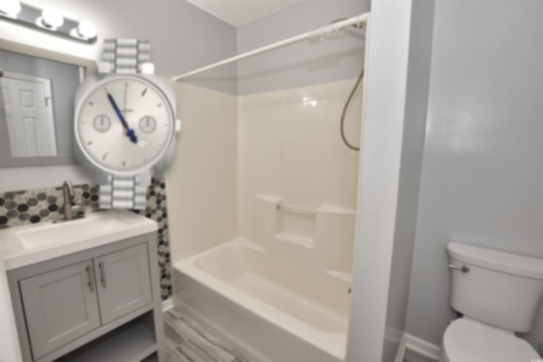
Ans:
4 h 55 min
